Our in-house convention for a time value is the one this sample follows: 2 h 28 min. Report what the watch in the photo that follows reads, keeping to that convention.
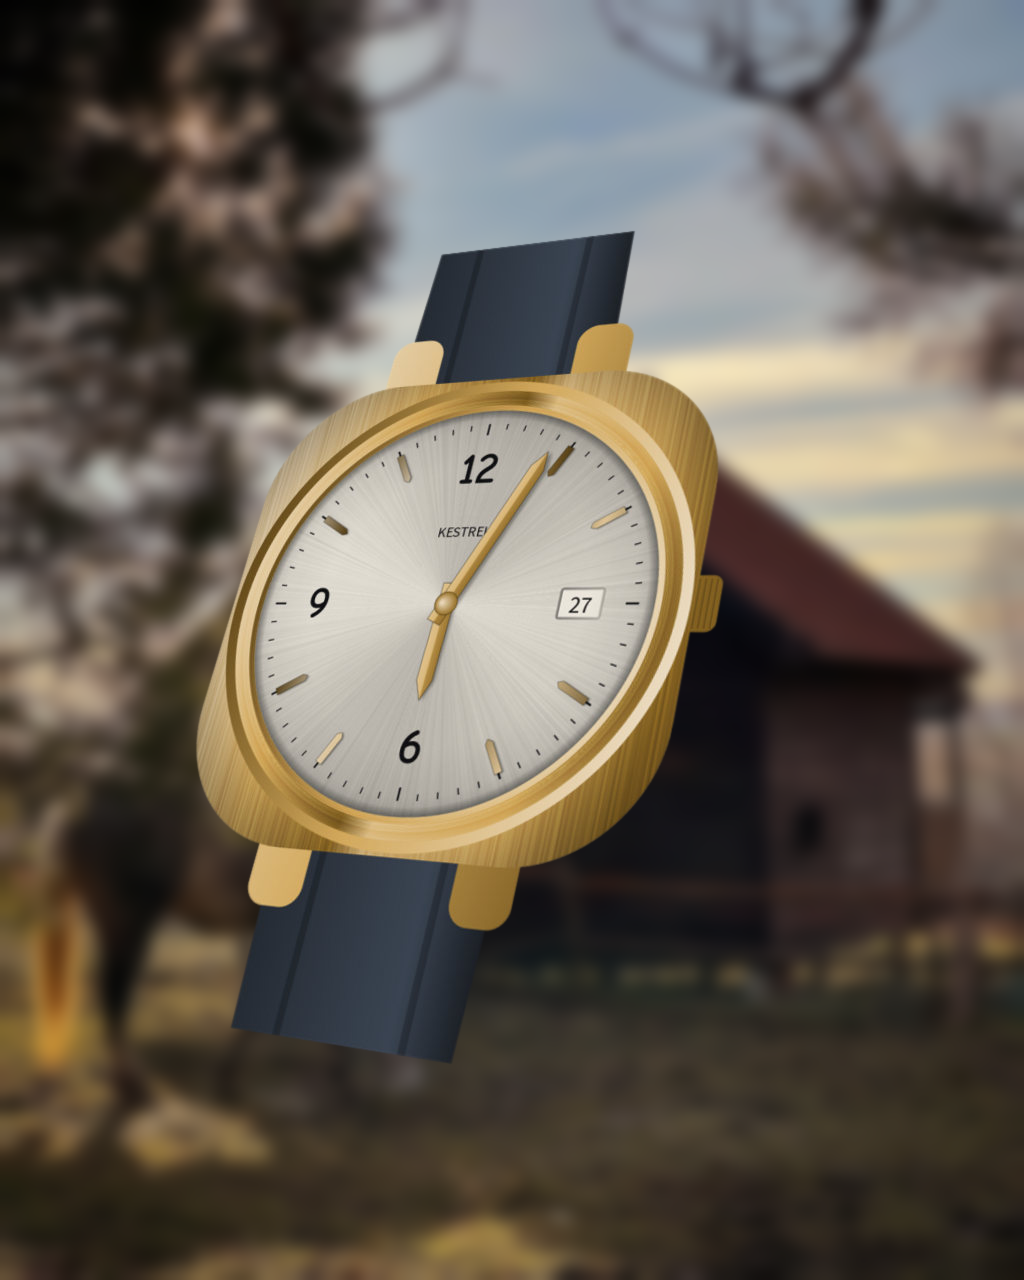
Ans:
6 h 04 min
